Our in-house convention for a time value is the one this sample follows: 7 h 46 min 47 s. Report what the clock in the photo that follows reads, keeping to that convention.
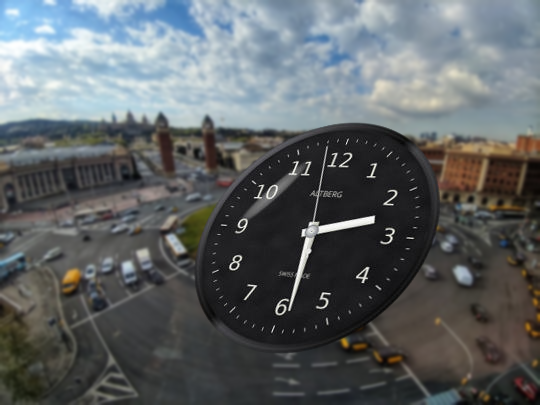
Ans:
2 h 28 min 58 s
